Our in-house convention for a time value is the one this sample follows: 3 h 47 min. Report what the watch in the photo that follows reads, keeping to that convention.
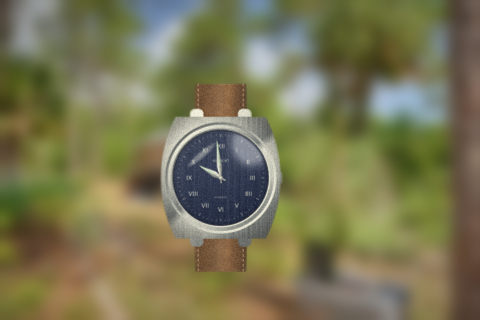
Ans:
9 h 59 min
